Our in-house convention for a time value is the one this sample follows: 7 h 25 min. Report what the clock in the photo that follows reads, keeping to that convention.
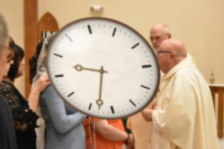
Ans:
9 h 33 min
